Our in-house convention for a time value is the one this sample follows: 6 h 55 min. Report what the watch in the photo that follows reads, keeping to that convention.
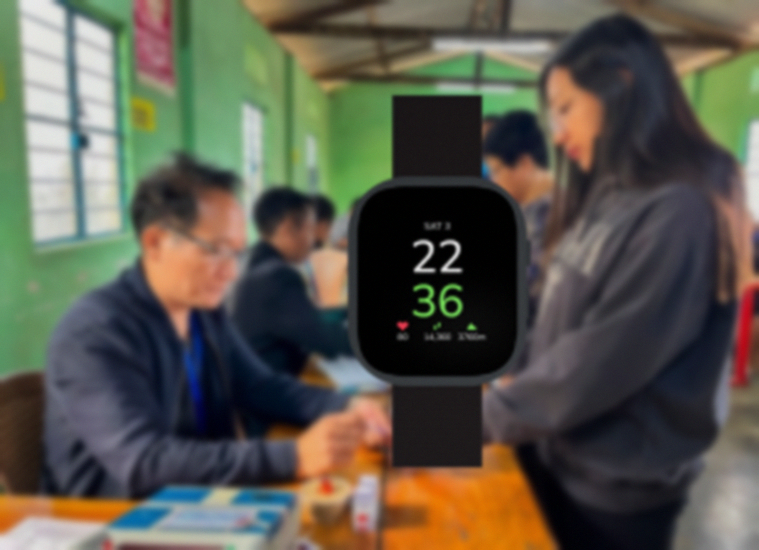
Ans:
22 h 36 min
